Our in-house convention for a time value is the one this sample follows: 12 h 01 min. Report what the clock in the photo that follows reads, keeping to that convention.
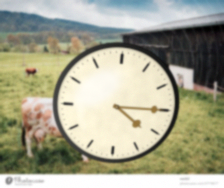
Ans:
4 h 15 min
